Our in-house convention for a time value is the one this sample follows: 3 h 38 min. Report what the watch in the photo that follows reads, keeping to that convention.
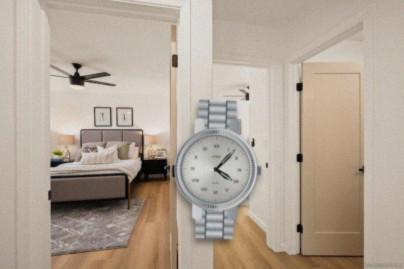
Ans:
4 h 07 min
